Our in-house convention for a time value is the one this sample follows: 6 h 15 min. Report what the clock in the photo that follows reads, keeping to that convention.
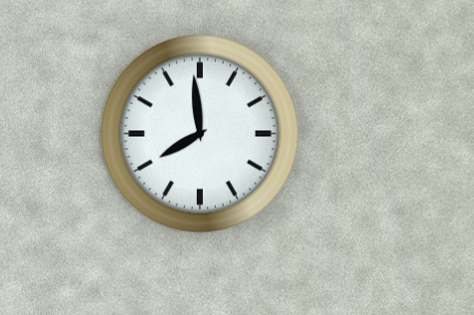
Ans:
7 h 59 min
